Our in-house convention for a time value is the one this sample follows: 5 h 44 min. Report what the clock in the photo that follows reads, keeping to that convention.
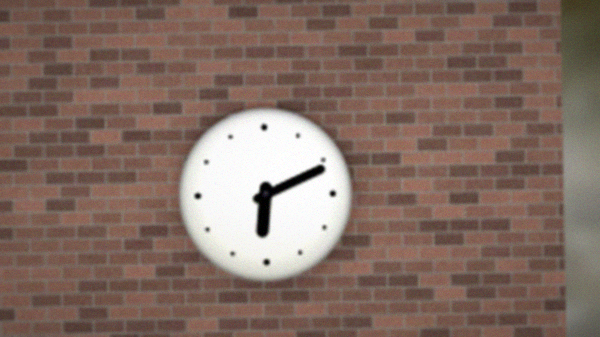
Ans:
6 h 11 min
